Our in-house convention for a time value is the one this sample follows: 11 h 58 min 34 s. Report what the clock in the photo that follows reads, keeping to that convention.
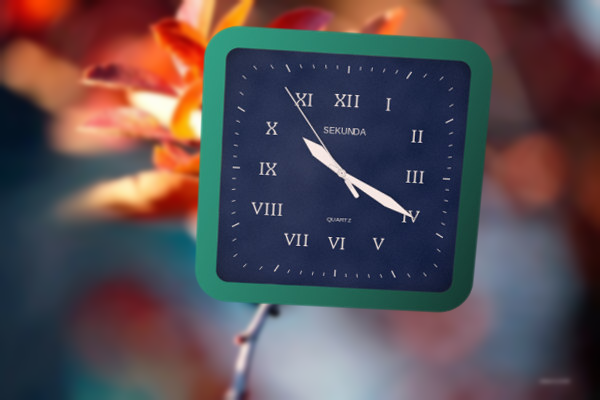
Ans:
10 h 19 min 54 s
